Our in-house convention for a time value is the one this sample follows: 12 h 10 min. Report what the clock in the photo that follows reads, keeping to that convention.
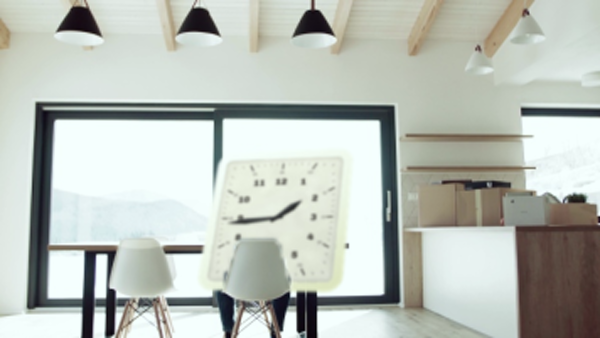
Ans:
1 h 44 min
